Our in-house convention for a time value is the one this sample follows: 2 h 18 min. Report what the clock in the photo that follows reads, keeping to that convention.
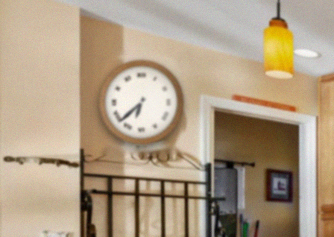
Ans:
6 h 38 min
